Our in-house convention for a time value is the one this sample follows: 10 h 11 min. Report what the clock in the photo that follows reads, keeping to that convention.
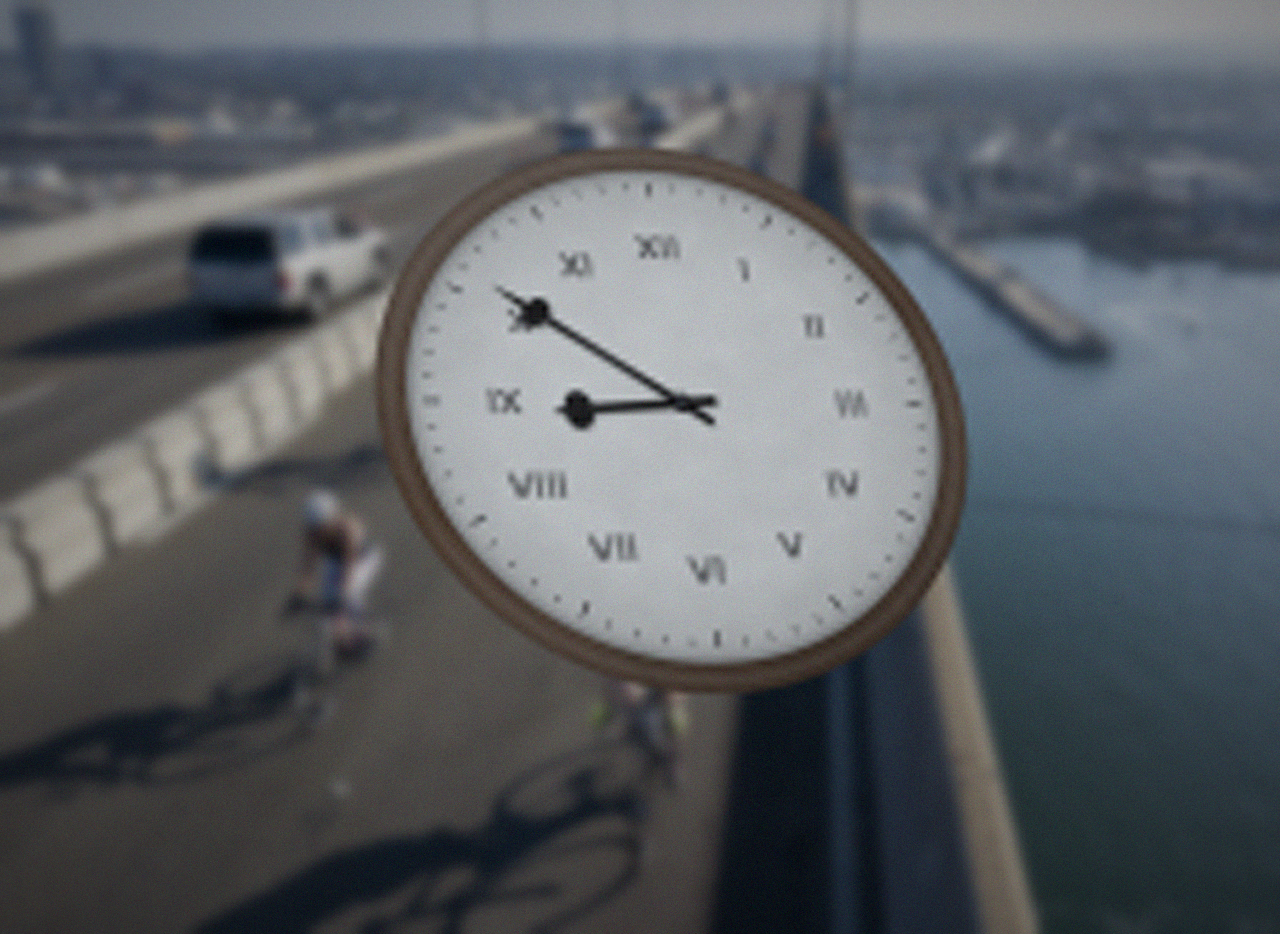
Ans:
8 h 51 min
